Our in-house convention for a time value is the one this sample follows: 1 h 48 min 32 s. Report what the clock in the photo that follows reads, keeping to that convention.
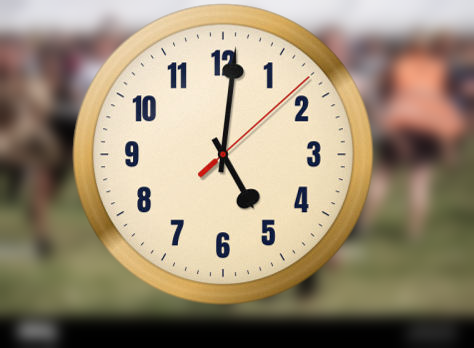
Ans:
5 h 01 min 08 s
